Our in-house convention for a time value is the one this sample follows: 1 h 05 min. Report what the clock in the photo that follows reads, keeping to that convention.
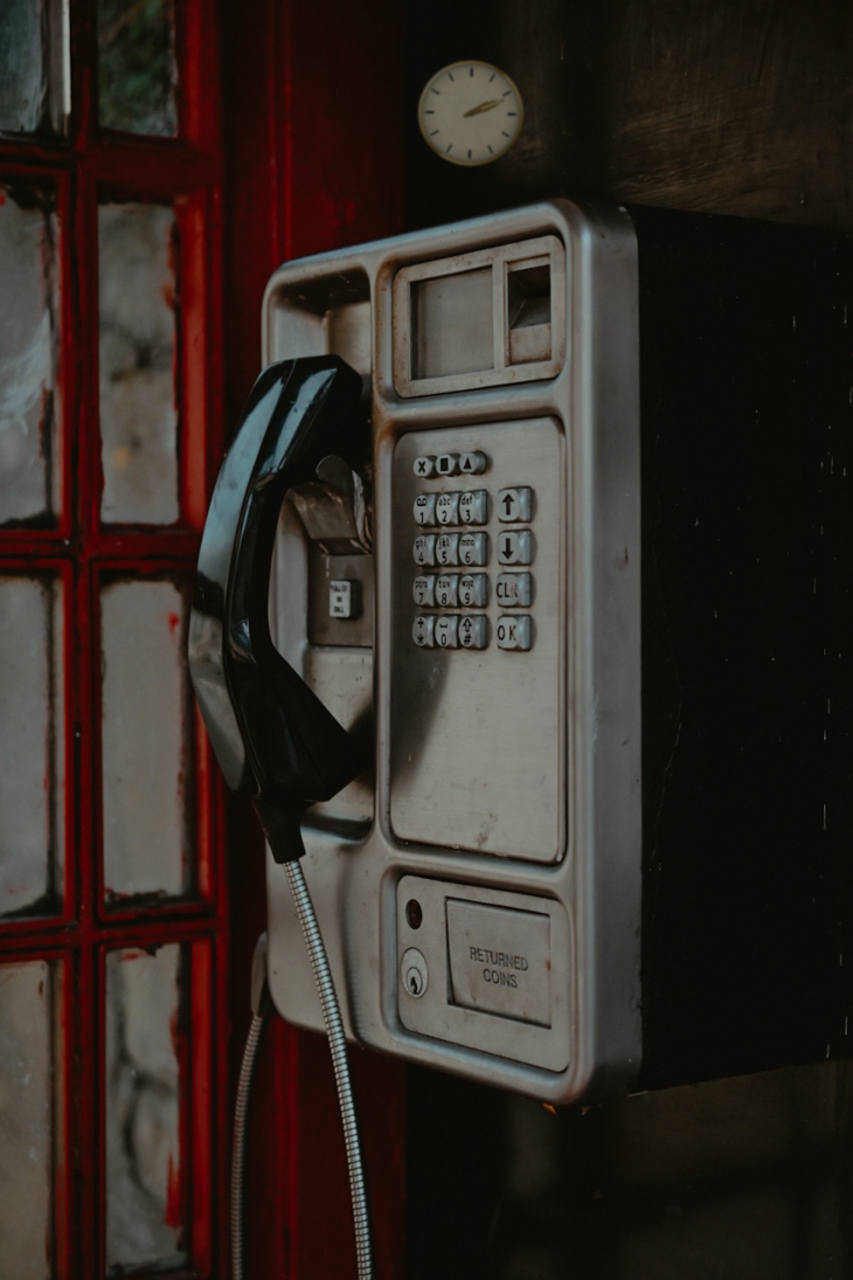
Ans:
2 h 11 min
